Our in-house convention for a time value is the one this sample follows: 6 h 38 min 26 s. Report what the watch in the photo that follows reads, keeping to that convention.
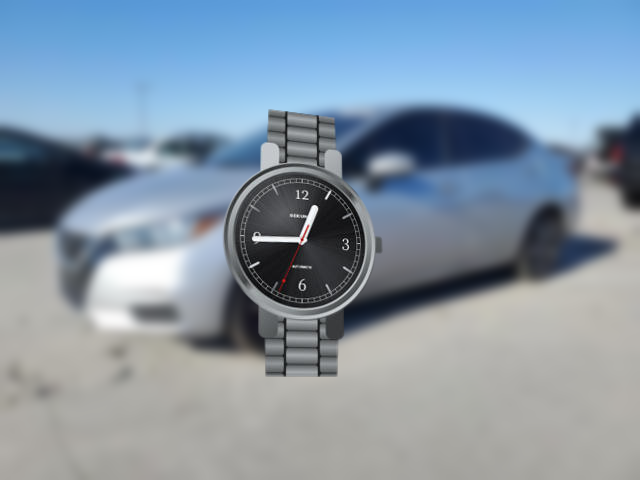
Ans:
12 h 44 min 34 s
